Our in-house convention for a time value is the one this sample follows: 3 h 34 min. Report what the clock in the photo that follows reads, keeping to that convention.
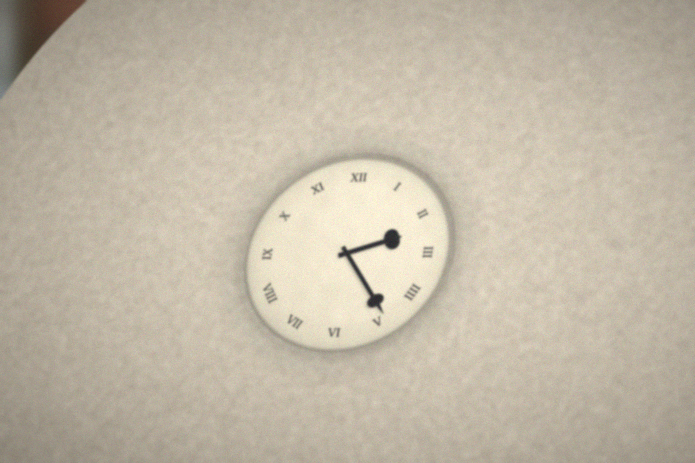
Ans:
2 h 24 min
